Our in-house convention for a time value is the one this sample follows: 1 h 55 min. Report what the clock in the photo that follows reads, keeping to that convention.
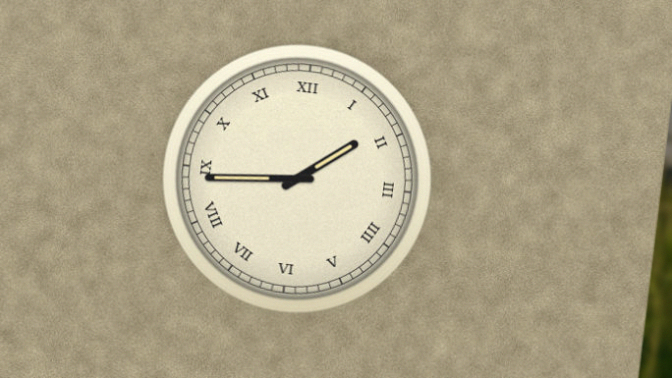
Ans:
1 h 44 min
